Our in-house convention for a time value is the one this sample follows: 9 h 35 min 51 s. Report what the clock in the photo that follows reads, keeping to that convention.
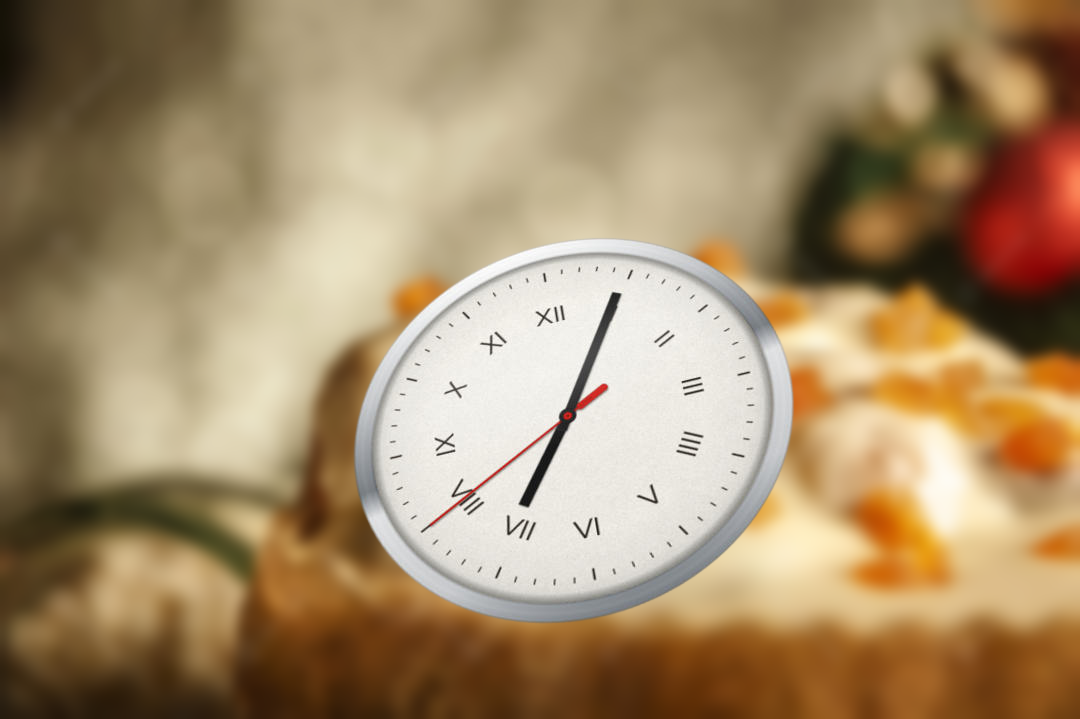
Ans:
7 h 04 min 40 s
